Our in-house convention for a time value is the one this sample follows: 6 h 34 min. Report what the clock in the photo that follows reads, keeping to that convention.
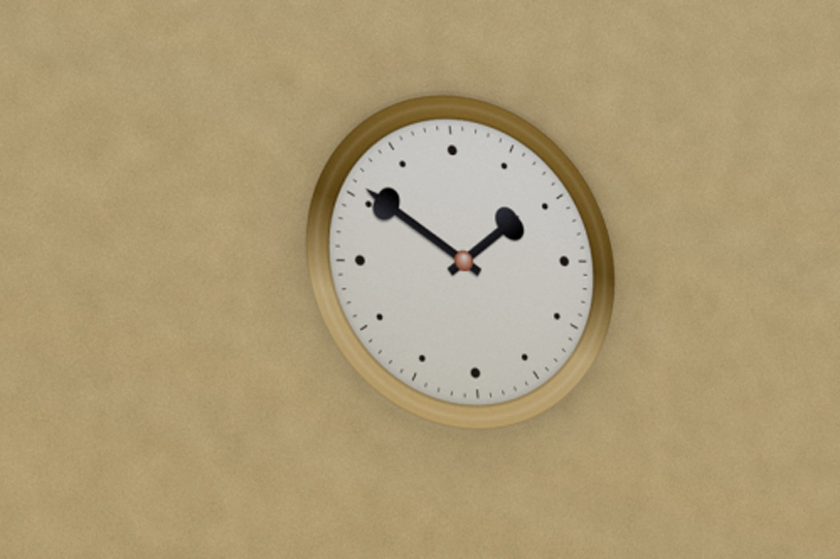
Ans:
1 h 51 min
